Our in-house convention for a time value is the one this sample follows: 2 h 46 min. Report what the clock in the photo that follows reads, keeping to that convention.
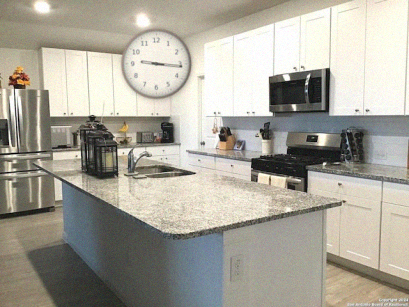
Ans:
9 h 16 min
